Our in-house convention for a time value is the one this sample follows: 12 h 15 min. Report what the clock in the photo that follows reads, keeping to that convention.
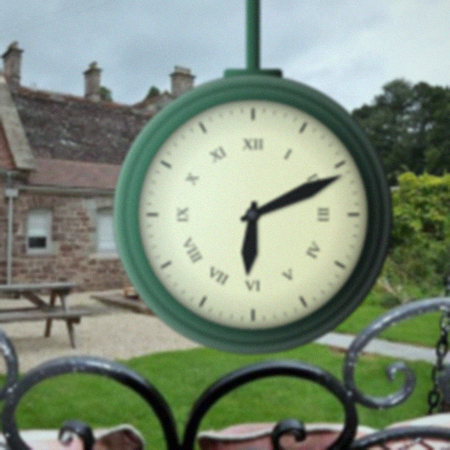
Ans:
6 h 11 min
